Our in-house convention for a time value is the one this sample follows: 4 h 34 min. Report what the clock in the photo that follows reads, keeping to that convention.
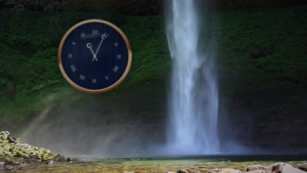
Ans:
11 h 04 min
